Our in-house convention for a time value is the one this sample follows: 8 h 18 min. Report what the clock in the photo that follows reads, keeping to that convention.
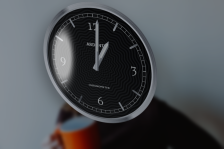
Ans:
1 h 01 min
